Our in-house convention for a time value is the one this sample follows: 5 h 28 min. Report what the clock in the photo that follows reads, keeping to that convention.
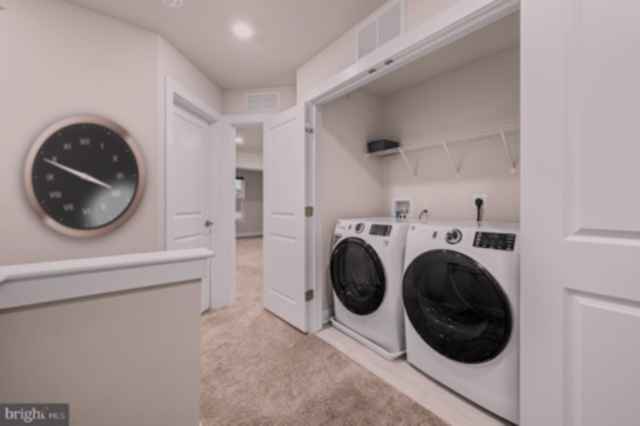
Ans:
3 h 49 min
